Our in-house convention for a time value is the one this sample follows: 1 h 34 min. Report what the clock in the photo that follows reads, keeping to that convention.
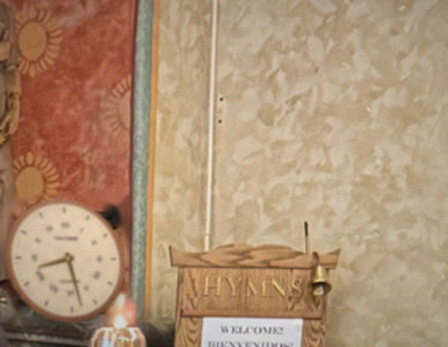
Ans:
8 h 28 min
